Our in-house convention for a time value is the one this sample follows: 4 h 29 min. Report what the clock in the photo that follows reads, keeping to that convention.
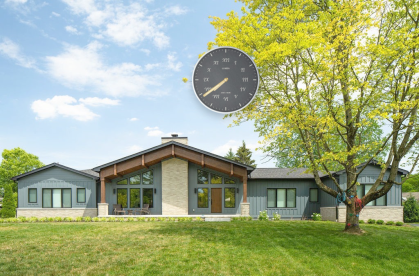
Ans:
7 h 39 min
